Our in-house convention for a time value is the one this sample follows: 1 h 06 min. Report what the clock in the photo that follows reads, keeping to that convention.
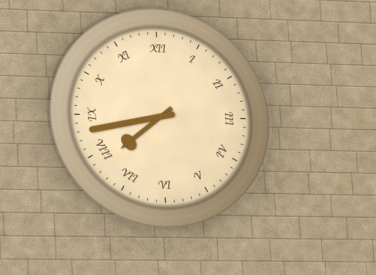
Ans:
7 h 43 min
